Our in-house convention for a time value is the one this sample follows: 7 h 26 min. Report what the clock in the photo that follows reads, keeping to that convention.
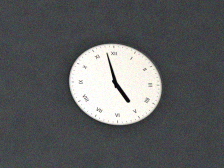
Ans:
4 h 58 min
